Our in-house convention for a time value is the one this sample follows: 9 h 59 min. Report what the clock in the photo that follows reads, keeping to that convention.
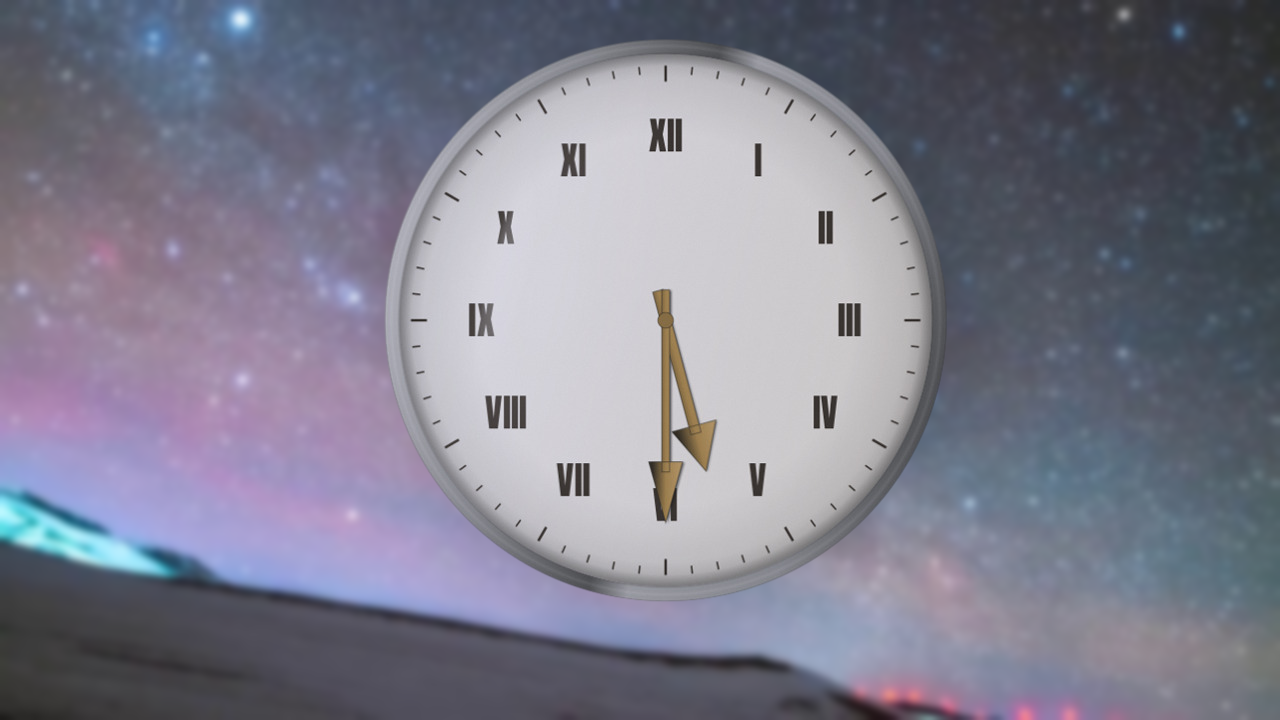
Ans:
5 h 30 min
